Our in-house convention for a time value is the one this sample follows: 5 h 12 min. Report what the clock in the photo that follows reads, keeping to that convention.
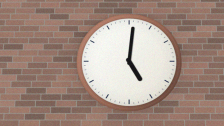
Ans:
5 h 01 min
